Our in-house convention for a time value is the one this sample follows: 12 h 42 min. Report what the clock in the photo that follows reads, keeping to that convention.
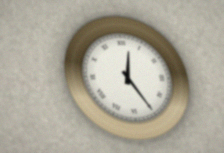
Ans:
12 h 25 min
